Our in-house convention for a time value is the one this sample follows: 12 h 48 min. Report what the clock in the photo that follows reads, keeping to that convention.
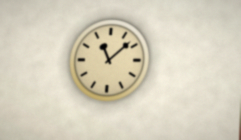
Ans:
11 h 08 min
